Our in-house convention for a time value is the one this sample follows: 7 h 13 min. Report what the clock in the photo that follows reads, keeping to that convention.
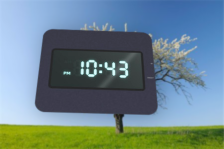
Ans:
10 h 43 min
